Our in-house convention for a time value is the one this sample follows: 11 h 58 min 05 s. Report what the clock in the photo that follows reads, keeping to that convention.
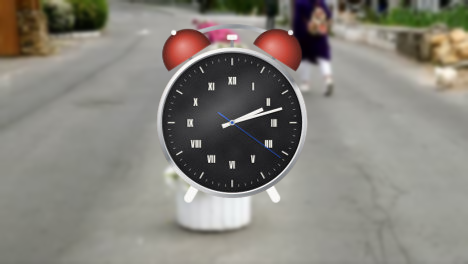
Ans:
2 h 12 min 21 s
